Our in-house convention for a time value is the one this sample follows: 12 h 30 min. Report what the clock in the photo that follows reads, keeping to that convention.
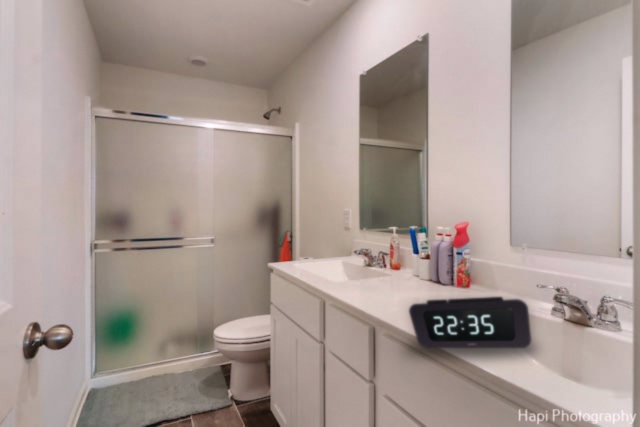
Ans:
22 h 35 min
